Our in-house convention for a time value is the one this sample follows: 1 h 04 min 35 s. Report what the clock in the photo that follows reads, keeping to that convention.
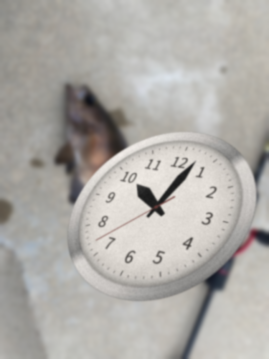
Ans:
10 h 02 min 37 s
